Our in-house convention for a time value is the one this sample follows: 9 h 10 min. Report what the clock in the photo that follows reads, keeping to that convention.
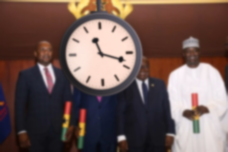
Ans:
11 h 18 min
